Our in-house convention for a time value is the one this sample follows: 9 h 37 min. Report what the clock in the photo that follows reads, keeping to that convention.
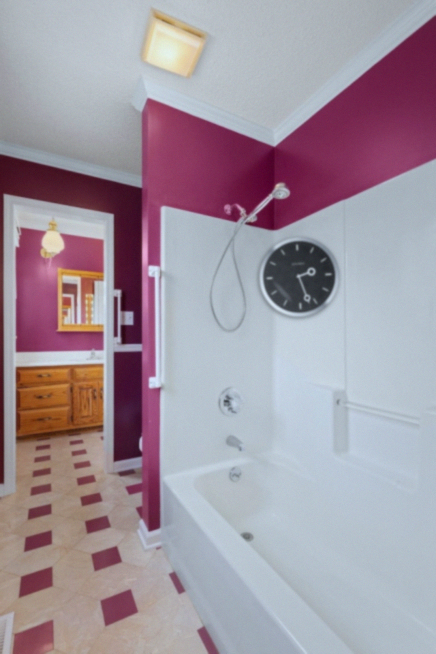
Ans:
2 h 27 min
